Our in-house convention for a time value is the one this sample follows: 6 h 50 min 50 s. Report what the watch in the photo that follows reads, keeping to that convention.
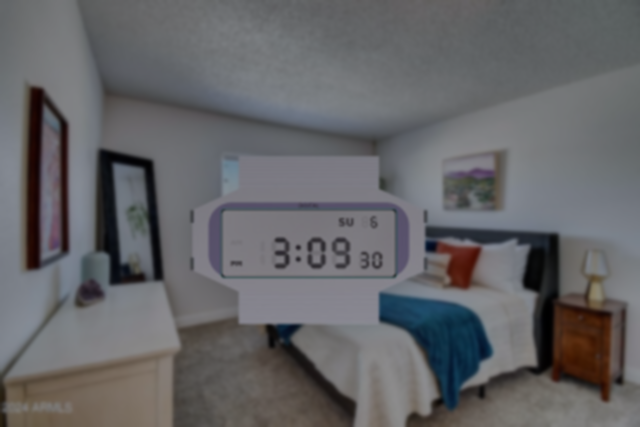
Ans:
3 h 09 min 30 s
